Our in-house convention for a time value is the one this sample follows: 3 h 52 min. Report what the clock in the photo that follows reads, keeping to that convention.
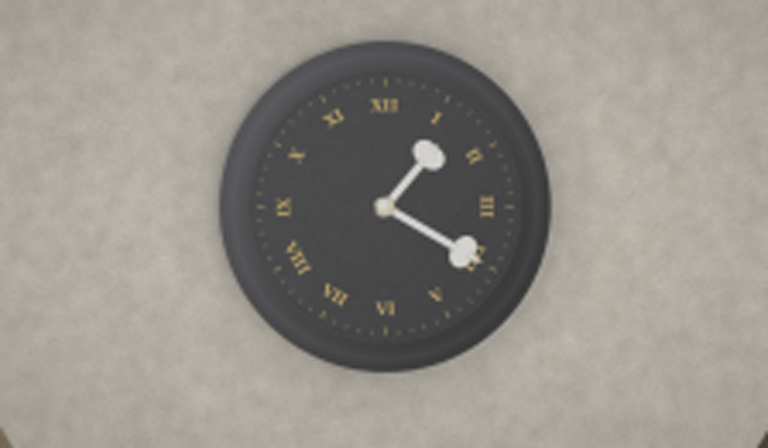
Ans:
1 h 20 min
